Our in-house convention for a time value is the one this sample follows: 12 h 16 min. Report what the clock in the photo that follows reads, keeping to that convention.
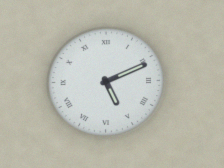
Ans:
5 h 11 min
